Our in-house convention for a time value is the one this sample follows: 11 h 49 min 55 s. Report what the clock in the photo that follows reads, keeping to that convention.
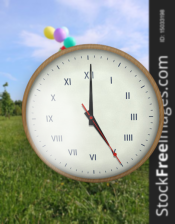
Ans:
5 h 00 min 25 s
